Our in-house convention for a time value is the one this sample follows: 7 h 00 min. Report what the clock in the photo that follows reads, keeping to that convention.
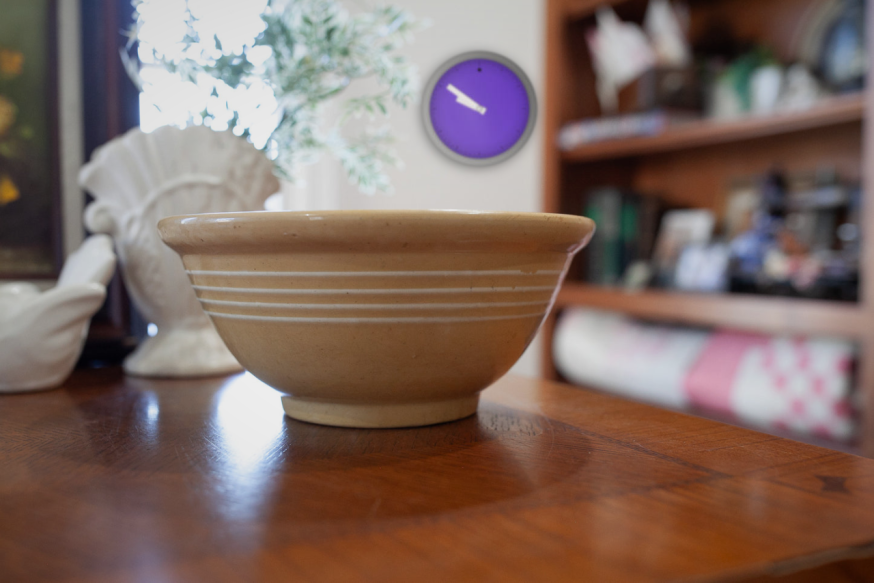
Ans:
9 h 51 min
